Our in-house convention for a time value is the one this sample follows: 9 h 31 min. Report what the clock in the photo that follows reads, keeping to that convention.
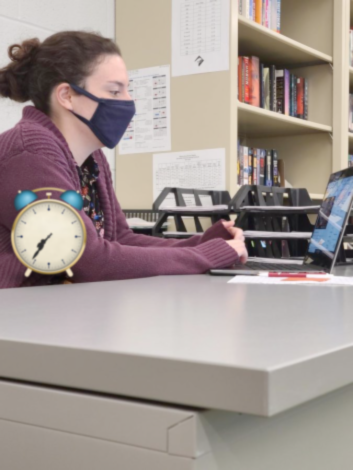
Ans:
7 h 36 min
